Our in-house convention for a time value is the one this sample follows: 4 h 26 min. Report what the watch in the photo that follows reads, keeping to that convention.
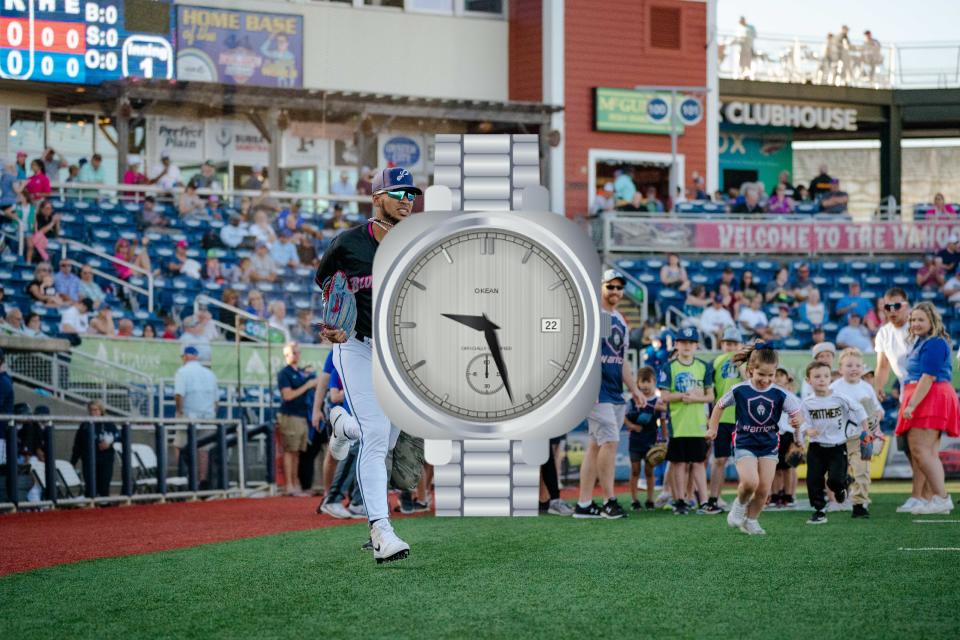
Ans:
9 h 27 min
